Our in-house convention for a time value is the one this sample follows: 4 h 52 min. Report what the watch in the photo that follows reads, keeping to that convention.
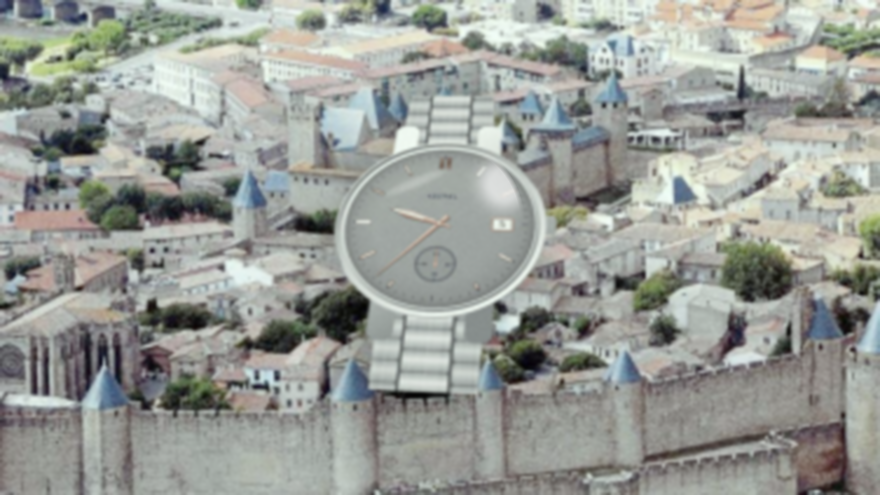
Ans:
9 h 37 min
